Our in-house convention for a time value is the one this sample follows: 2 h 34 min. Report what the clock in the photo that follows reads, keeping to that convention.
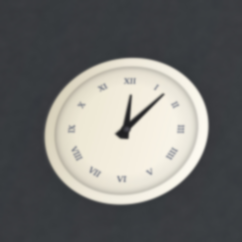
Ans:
12 h 07 min
